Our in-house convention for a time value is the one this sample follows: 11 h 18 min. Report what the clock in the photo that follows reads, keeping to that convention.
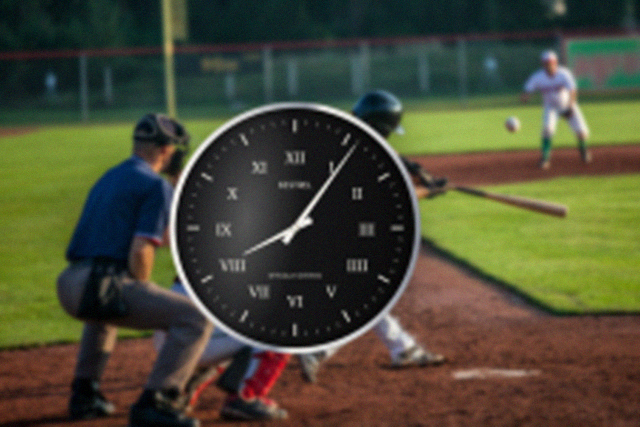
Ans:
8 h 06 min
